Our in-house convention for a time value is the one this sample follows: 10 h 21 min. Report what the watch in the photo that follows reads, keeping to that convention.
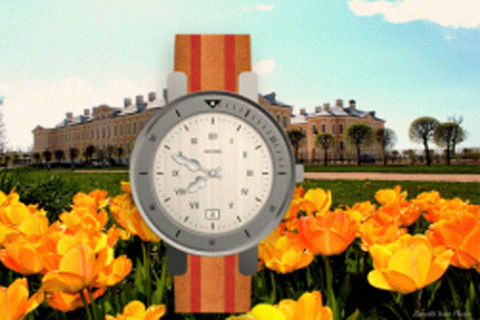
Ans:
7 h 49 min
